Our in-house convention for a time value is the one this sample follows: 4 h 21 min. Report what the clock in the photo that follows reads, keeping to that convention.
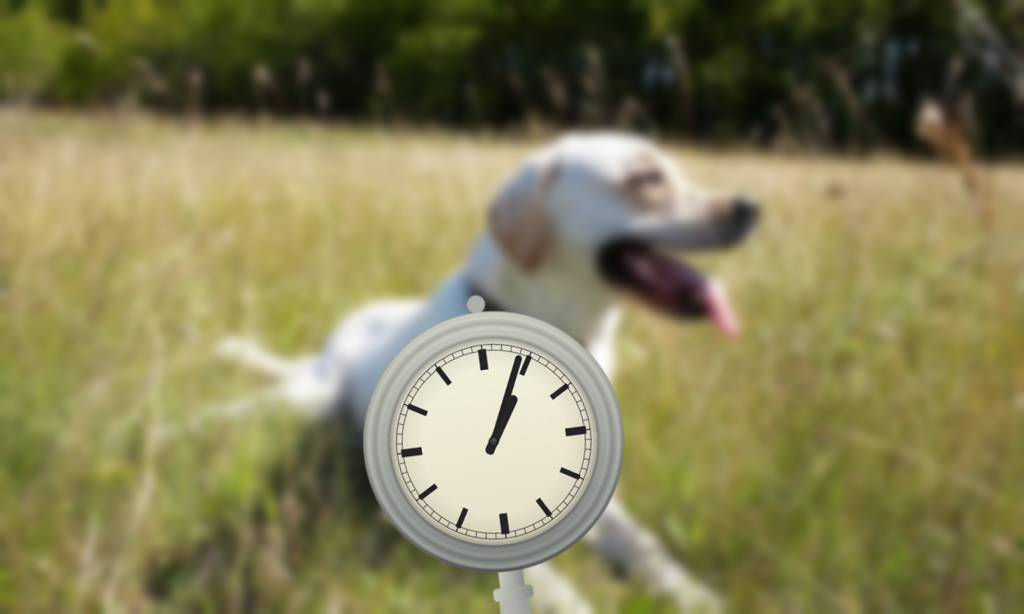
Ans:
1 h 04 min
